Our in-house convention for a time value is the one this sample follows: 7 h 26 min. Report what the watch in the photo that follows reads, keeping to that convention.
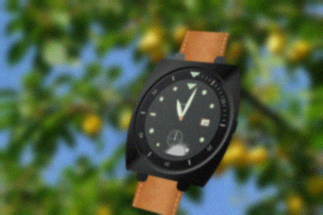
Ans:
11 h 02 min
